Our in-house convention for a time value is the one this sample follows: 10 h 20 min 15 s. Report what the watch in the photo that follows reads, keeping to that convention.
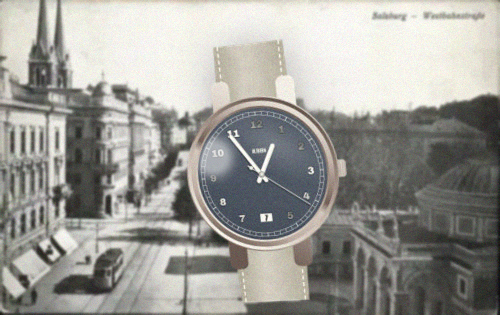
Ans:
12 h 54 min 21 s
